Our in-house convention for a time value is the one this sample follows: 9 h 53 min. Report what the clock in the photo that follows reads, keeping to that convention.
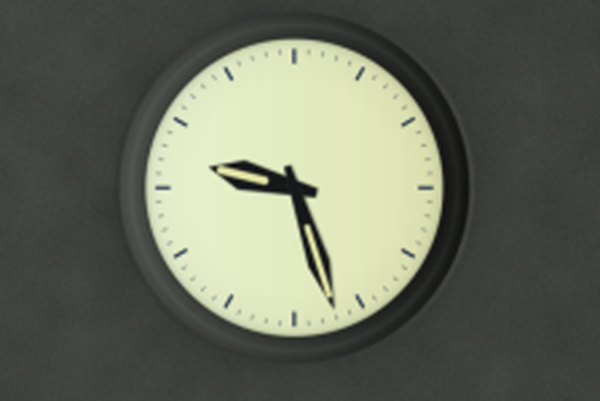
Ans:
9 h 27 min
